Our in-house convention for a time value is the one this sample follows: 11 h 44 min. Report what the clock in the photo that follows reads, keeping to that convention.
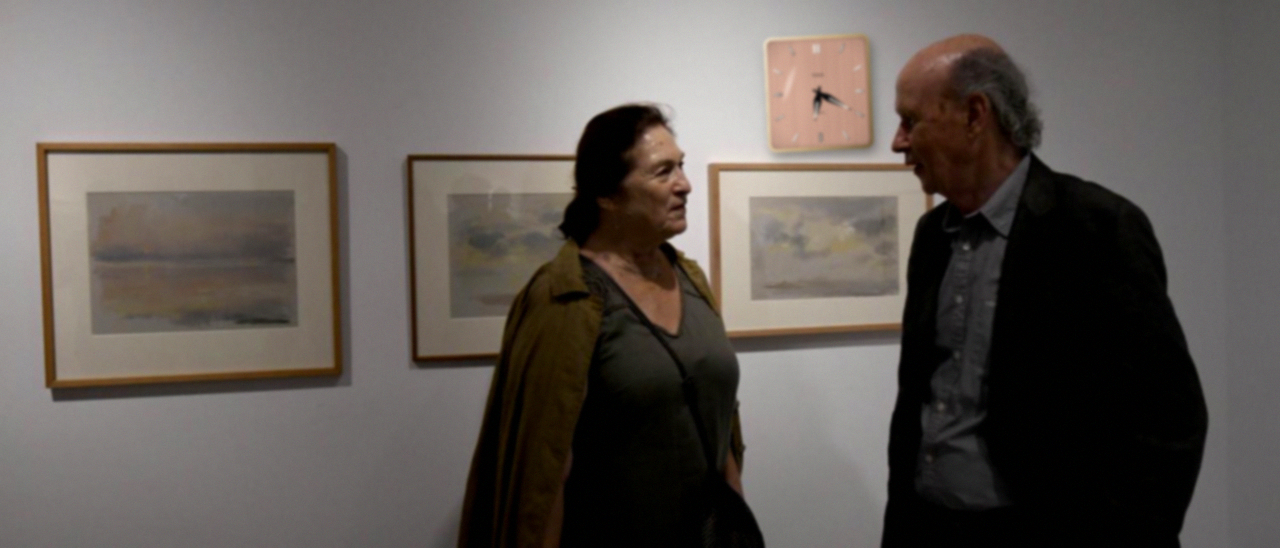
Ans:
6 h 20 min
